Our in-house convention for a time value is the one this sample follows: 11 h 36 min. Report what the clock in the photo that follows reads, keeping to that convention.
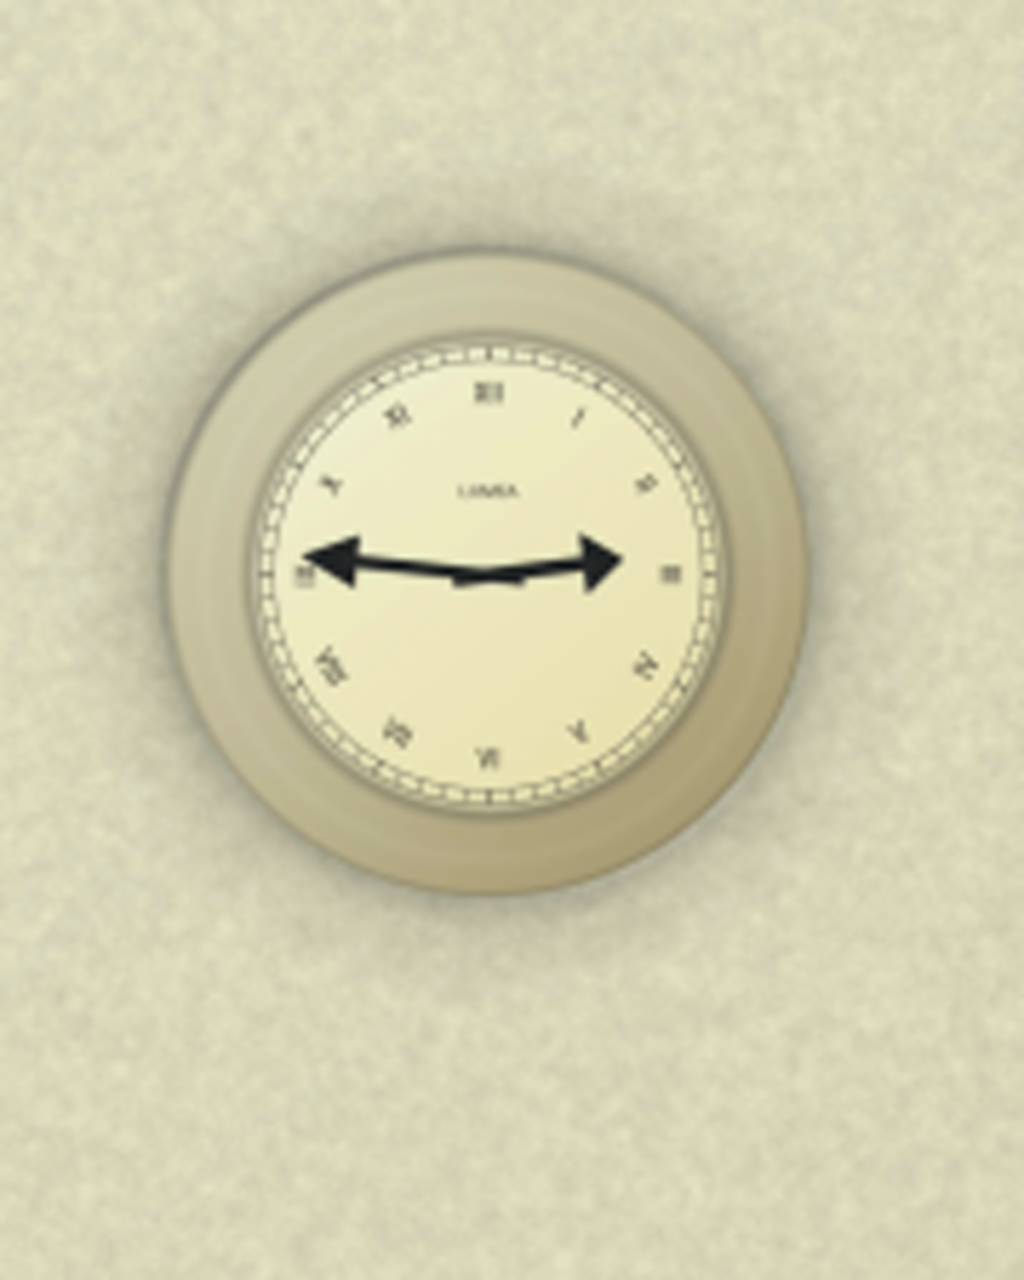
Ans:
2 h 46 min
